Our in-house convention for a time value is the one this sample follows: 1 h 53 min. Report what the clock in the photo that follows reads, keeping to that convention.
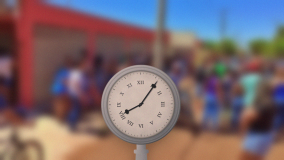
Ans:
8 h 06 min
